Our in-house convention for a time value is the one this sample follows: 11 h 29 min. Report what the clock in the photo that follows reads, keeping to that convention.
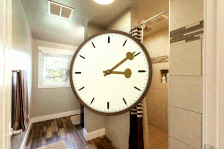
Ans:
3 h 09 min
